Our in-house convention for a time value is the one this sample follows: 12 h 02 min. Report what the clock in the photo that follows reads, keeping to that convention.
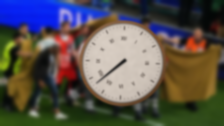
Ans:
7 h 38 min
